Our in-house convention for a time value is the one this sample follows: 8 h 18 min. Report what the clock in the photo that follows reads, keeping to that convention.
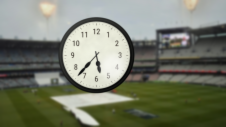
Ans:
5 h 37 min
